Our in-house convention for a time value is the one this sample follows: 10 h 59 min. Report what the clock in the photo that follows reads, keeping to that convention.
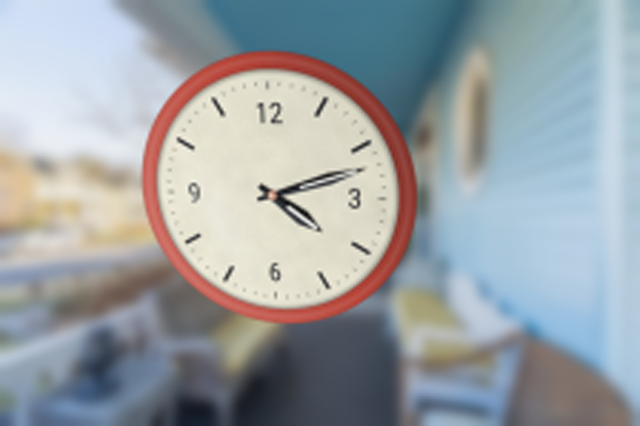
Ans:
4 h 12 min
